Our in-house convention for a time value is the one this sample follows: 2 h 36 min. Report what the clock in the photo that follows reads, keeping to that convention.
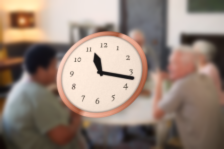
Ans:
11 h 17 min
